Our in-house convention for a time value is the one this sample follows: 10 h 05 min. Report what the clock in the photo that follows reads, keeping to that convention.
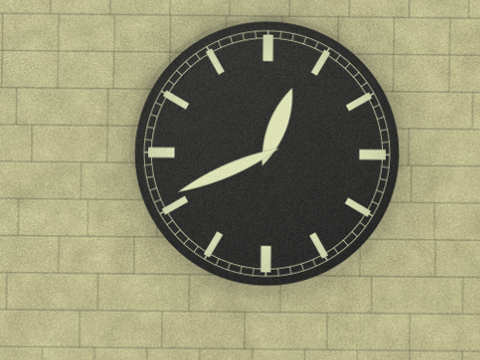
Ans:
12 h 41 min
